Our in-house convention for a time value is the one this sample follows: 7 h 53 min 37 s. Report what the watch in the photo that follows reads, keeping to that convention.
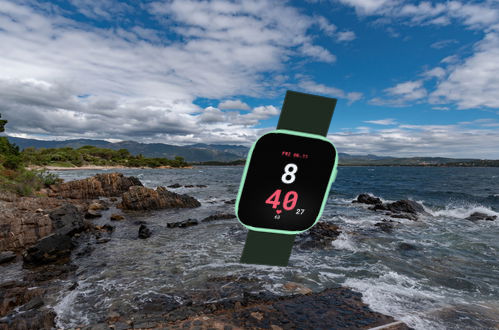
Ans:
8 h 40 min 27 s
